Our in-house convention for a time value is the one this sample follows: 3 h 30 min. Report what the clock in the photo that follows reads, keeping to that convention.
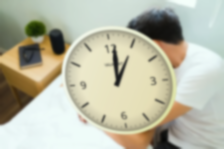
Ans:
1 h 01 min
